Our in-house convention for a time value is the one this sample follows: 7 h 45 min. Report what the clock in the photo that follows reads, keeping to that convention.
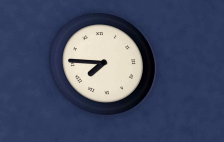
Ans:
7 h 46 min
